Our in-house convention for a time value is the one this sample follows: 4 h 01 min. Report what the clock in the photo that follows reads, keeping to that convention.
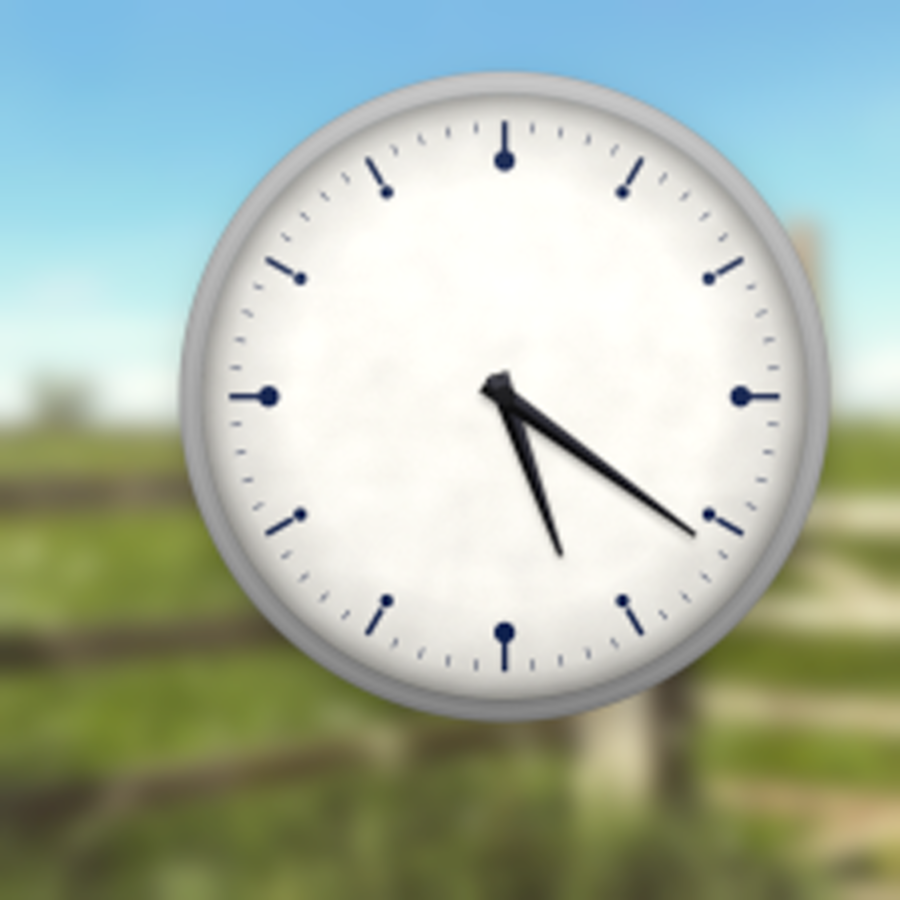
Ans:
5 h 21 min
